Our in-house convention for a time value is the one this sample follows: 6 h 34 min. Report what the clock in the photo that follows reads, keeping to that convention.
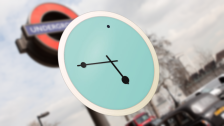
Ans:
4 h 43 min
